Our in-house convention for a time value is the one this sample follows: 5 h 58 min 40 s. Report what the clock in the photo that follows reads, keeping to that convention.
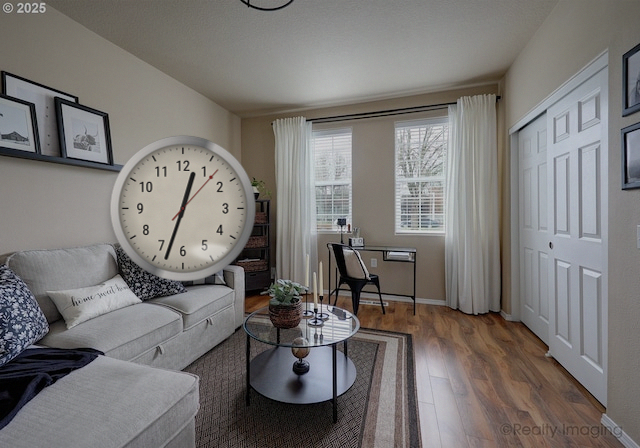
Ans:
12 h 33 min 07 s
